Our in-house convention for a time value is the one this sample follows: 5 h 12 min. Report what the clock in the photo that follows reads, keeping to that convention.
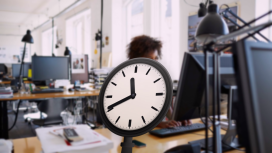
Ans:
11 h 41 min
